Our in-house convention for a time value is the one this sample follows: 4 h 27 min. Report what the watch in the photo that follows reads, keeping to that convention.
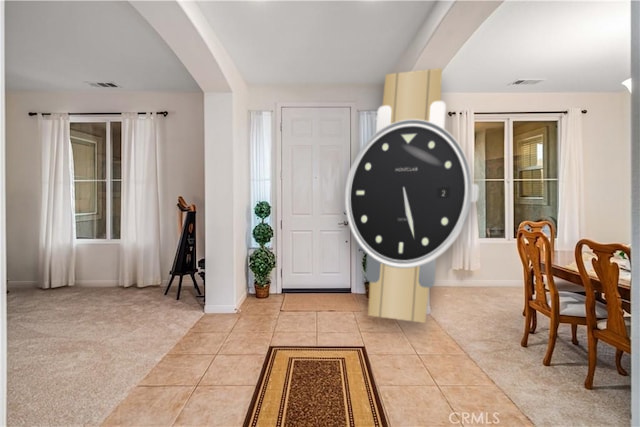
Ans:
5 h 27 min
